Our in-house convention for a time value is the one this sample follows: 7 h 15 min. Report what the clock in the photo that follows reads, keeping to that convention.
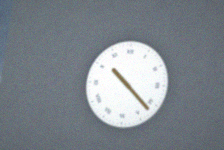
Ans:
10 h 22 min
